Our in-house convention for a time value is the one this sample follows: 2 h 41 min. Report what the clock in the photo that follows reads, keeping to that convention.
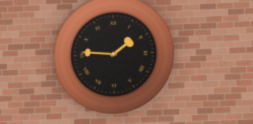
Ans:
1 h 46 min
